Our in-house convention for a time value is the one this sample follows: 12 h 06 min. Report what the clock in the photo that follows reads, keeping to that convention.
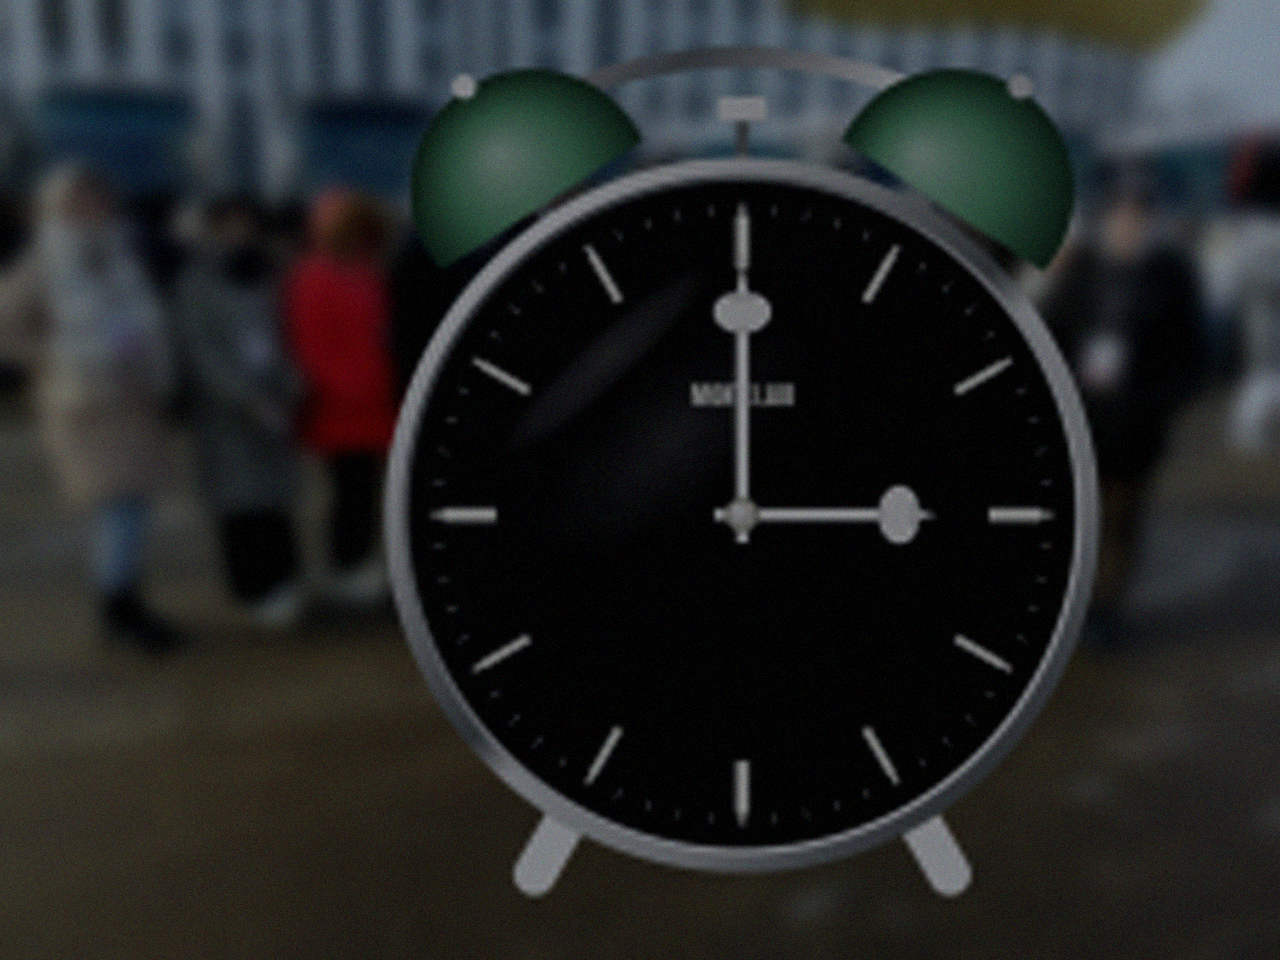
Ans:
3 h 00 min
